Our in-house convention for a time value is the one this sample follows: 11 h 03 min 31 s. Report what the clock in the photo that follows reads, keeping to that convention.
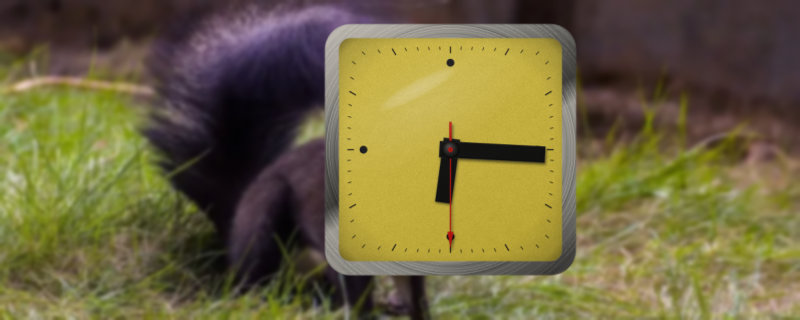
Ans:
6 h 15 min 30 s
